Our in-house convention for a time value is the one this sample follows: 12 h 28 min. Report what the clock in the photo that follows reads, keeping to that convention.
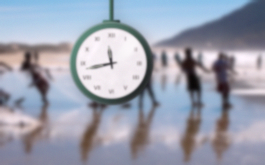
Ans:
11 h 43 min
